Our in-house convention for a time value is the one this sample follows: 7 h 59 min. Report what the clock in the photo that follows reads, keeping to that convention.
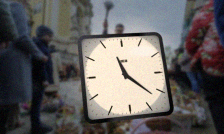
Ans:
11 h 22 min
